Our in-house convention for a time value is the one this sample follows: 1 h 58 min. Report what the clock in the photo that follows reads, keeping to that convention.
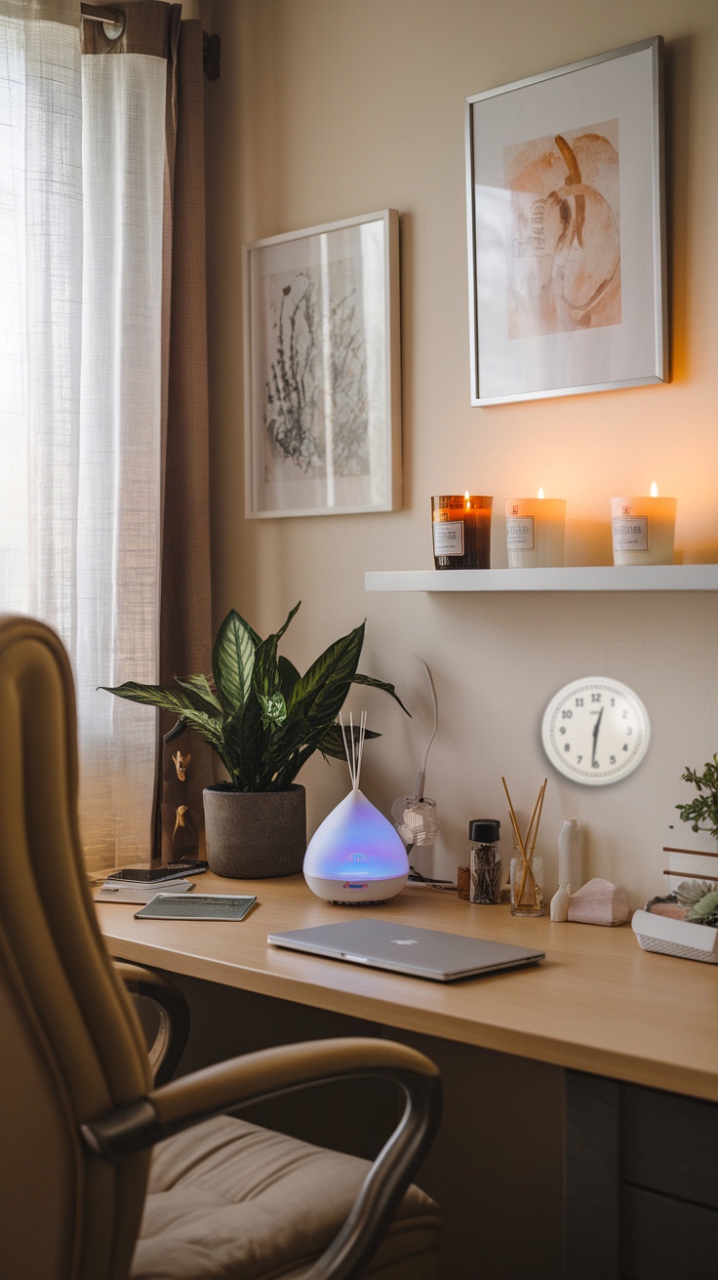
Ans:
12 h 31 min
